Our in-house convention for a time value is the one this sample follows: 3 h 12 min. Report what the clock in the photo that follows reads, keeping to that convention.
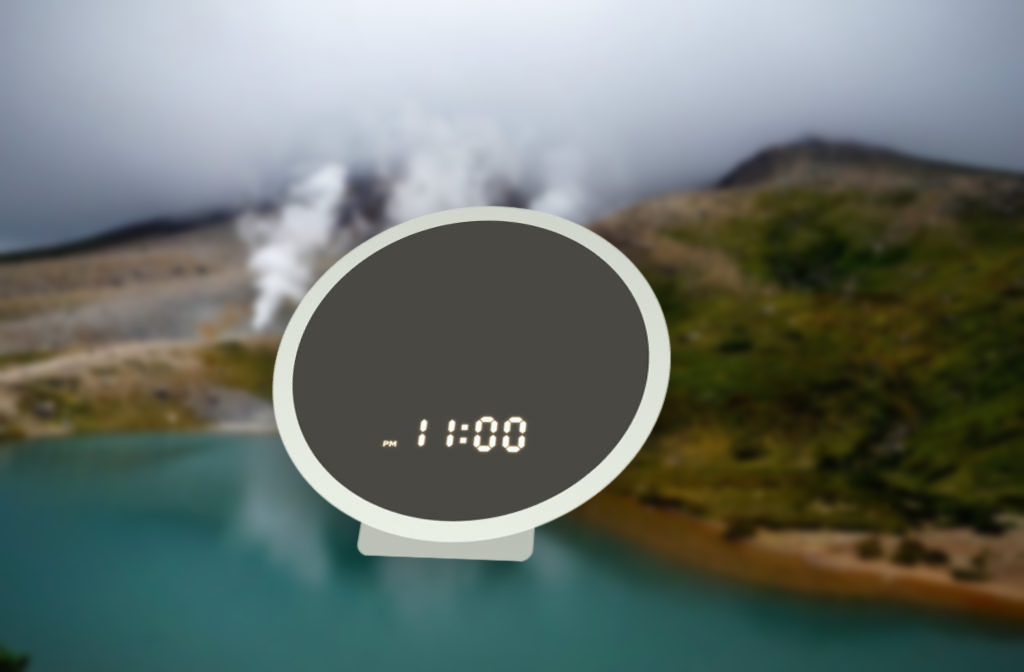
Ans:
11 h 00 min
